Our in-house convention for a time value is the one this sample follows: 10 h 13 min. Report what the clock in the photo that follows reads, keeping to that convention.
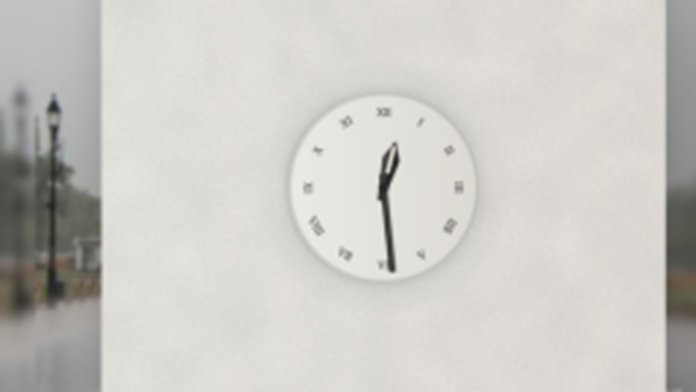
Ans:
12 h 29 min
